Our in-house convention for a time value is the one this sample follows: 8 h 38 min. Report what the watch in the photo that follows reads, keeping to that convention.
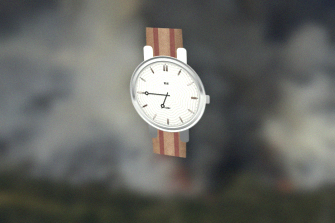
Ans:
6 h 45 min
